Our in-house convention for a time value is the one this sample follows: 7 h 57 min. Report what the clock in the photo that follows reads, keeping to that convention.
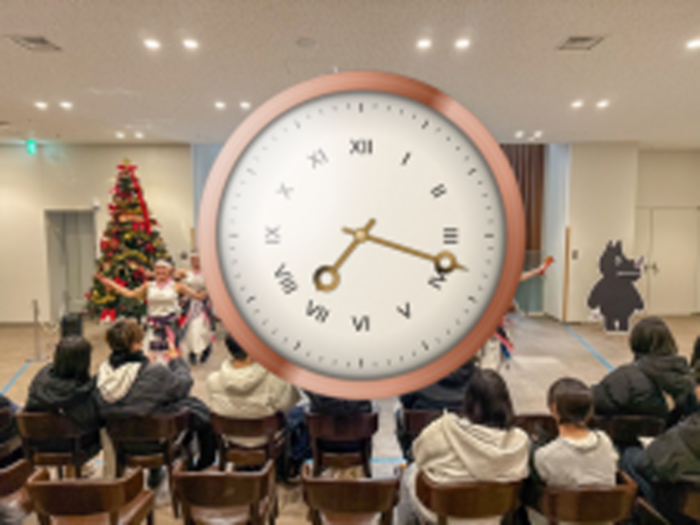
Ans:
7 h 18 min
